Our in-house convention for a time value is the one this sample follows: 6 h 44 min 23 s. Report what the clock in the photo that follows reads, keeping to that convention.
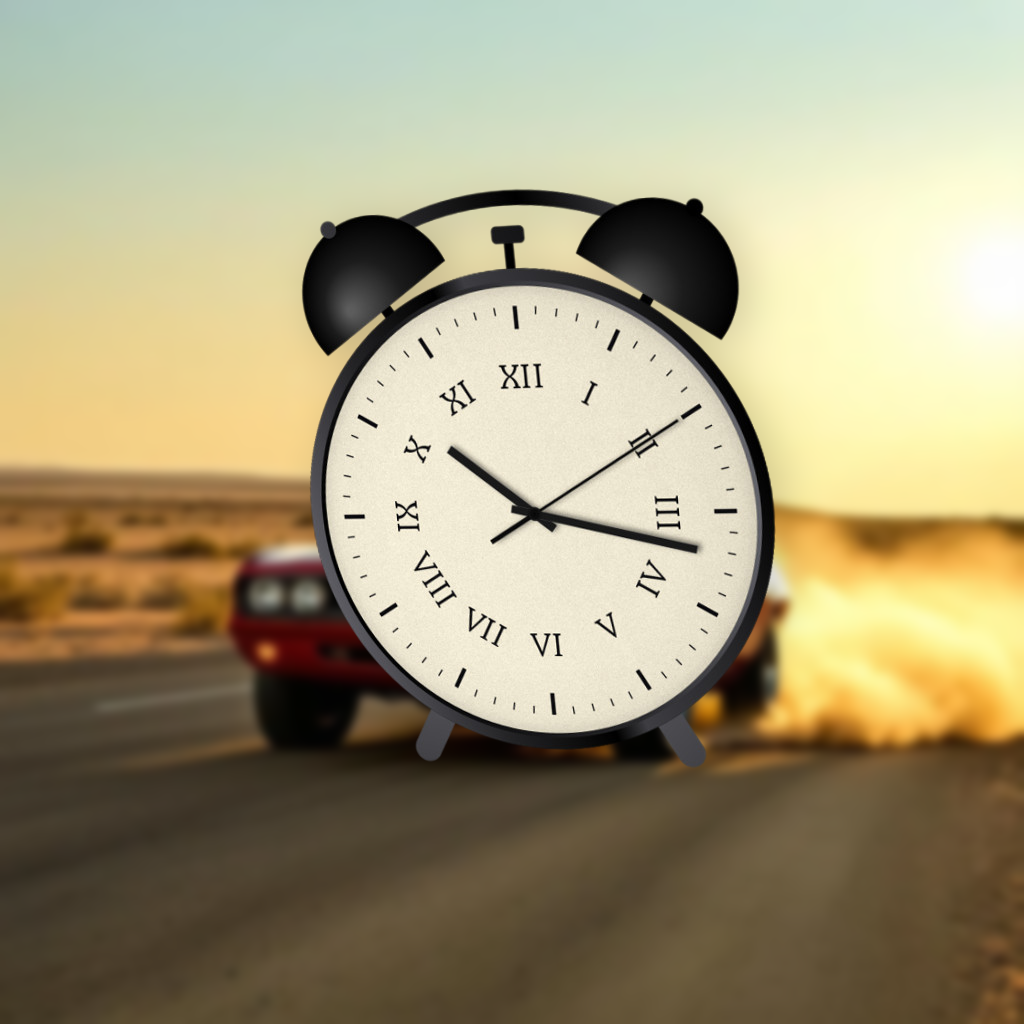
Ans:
10 h 17 min 10 s
